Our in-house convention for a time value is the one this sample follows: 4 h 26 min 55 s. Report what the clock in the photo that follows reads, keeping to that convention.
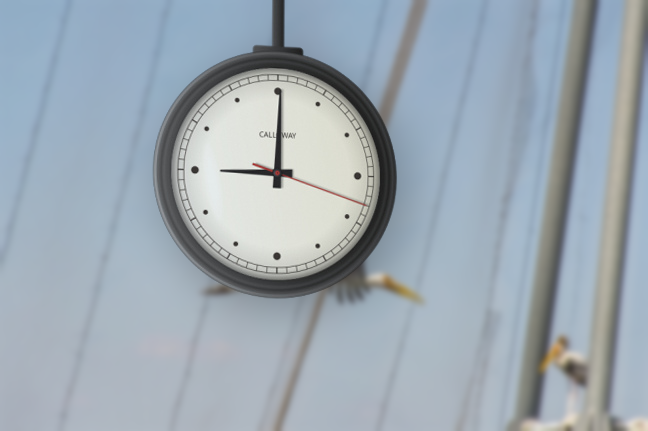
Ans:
9 h 00 min 18 s
